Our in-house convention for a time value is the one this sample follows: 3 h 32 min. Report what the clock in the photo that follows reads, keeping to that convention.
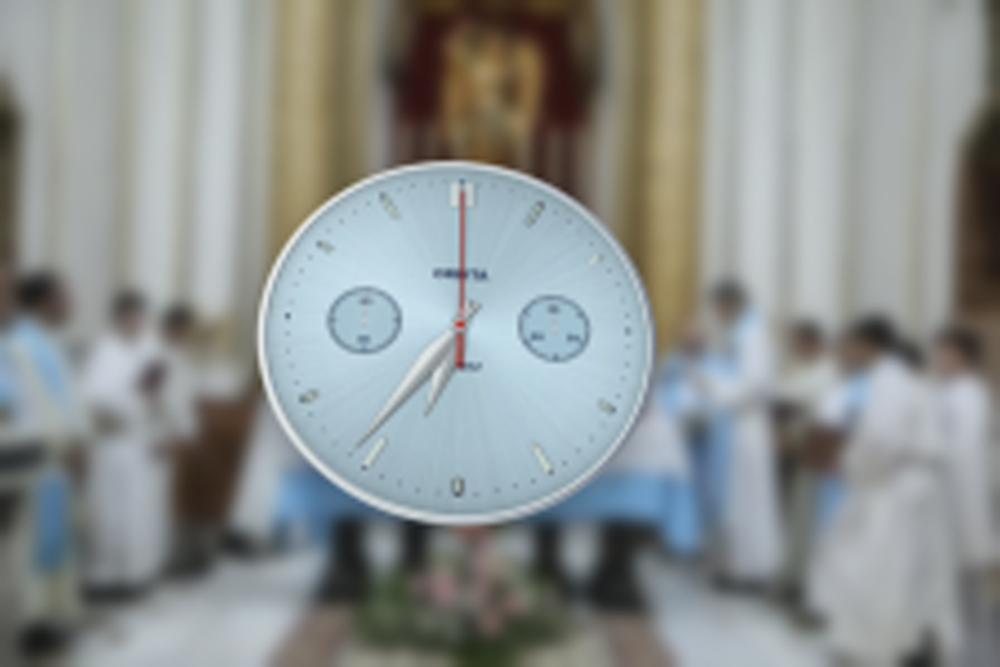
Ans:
6 h 36 min
